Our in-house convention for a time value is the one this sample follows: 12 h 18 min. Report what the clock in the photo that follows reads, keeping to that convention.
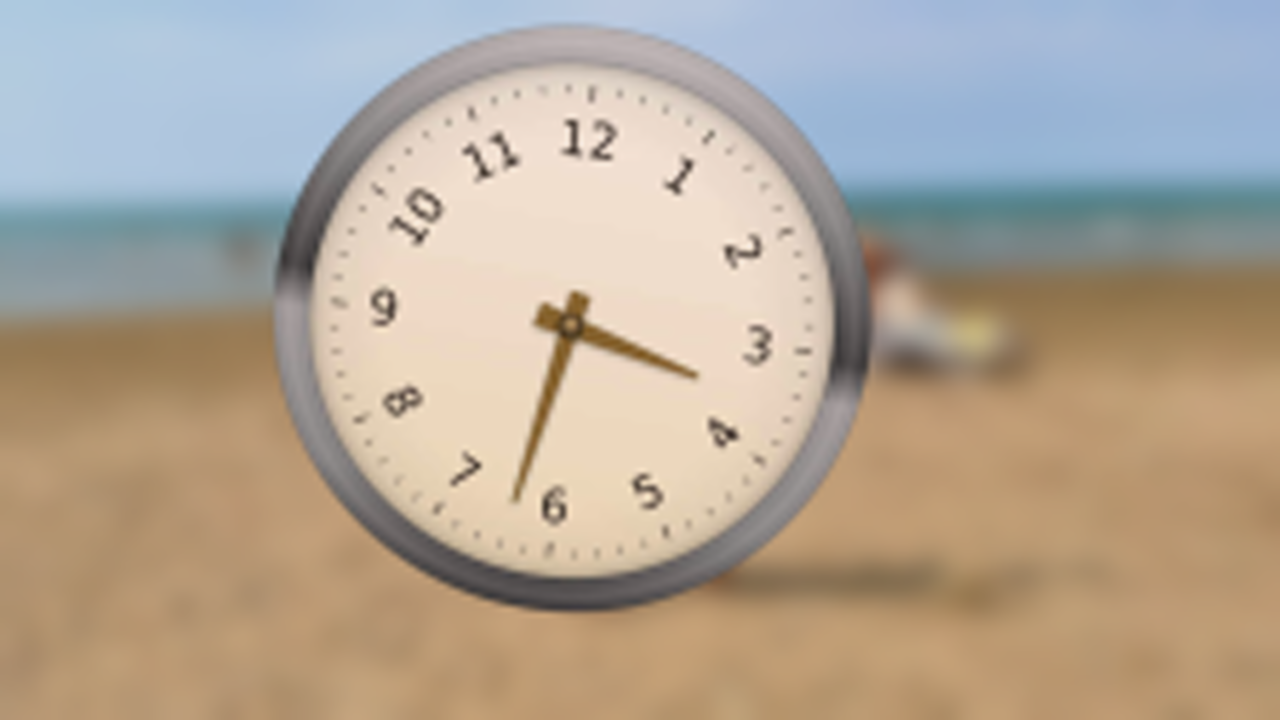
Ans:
3 h 32 min
